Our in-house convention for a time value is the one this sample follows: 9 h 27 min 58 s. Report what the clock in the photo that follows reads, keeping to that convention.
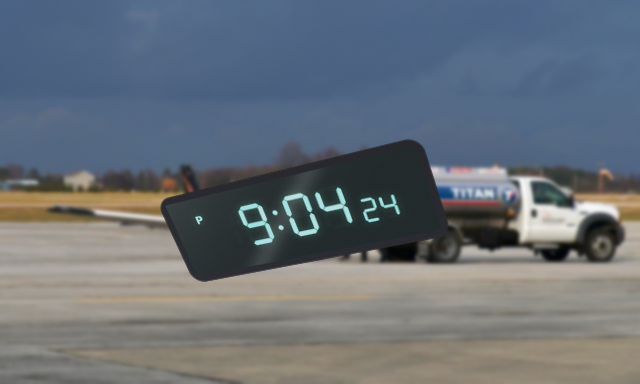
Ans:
9 h 04 min 24 s
